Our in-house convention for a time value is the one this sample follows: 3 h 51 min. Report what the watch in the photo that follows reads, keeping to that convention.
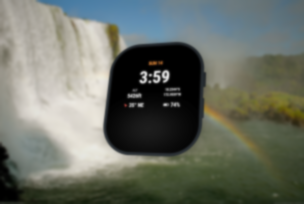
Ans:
3 h 59 min
